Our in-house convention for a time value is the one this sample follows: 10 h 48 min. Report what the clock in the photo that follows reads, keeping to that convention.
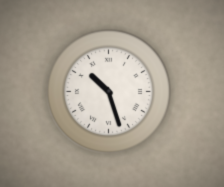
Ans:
10 h 27 min
